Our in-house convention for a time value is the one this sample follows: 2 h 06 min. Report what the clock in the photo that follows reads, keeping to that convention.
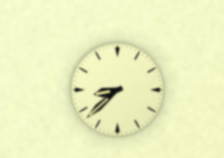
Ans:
8 h 38 min
